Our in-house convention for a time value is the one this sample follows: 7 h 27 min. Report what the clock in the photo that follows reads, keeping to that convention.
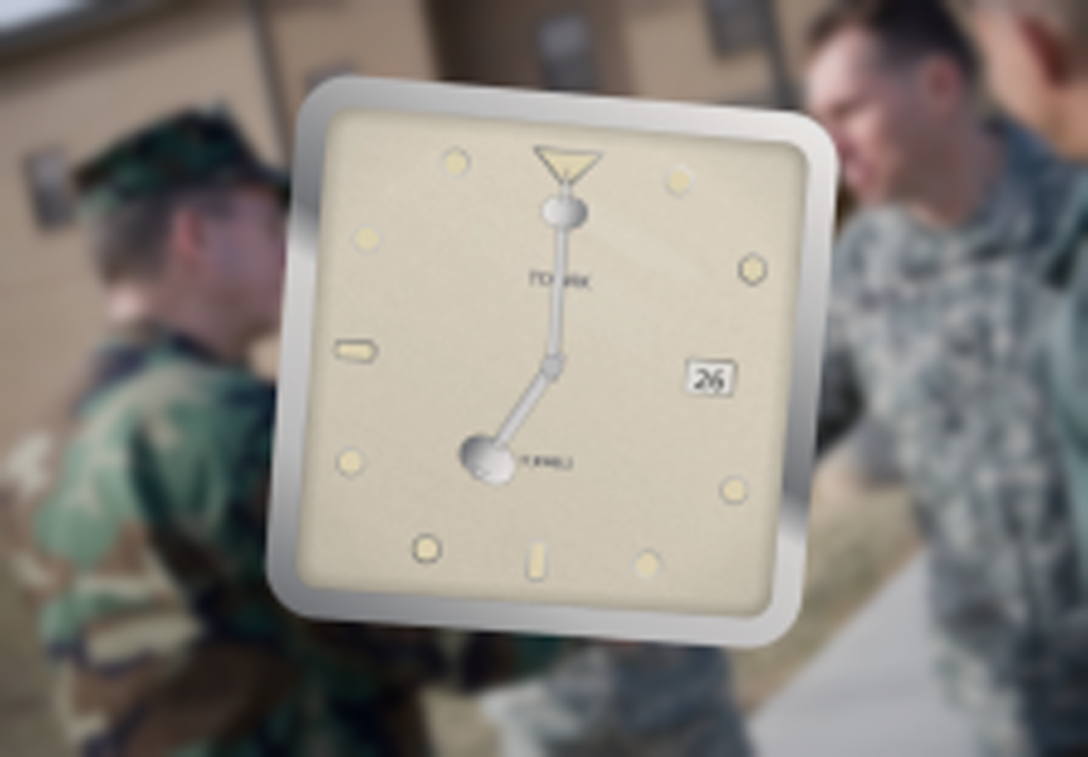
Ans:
7 h 00 min
